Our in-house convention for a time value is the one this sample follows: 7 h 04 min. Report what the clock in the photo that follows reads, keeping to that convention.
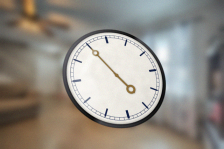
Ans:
4 h 55 min
